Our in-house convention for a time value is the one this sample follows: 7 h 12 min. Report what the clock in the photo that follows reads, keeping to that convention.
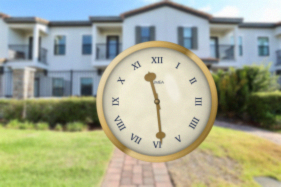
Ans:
11 h 29 min
